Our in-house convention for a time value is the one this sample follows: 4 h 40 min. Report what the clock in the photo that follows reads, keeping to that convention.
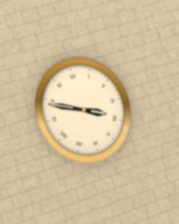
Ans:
3 h 49 min
